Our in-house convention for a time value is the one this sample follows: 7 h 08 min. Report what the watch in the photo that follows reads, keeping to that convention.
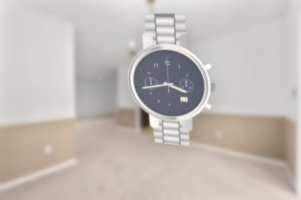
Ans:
3 h 43 min
